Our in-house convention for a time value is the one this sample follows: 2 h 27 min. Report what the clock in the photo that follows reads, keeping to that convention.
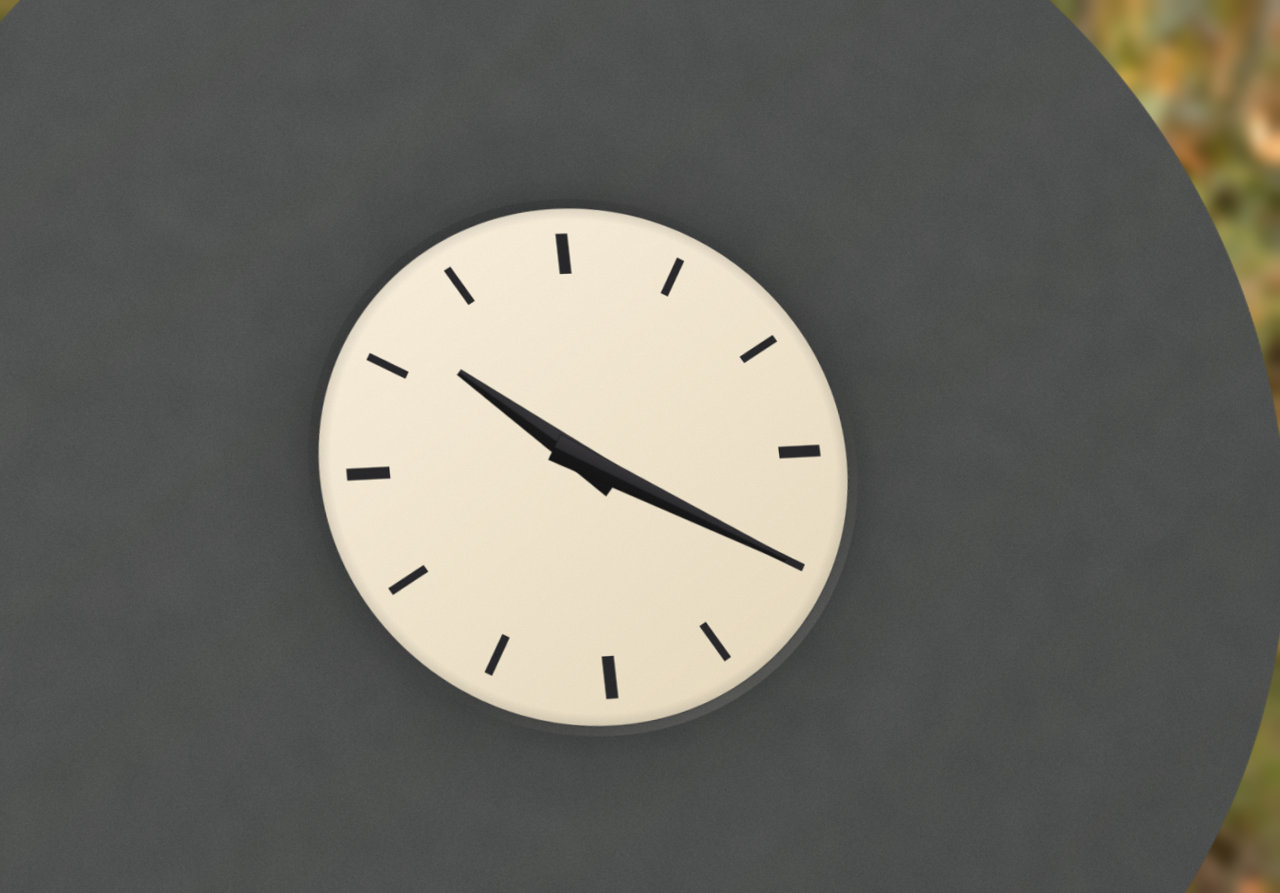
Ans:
10 h 20 min
